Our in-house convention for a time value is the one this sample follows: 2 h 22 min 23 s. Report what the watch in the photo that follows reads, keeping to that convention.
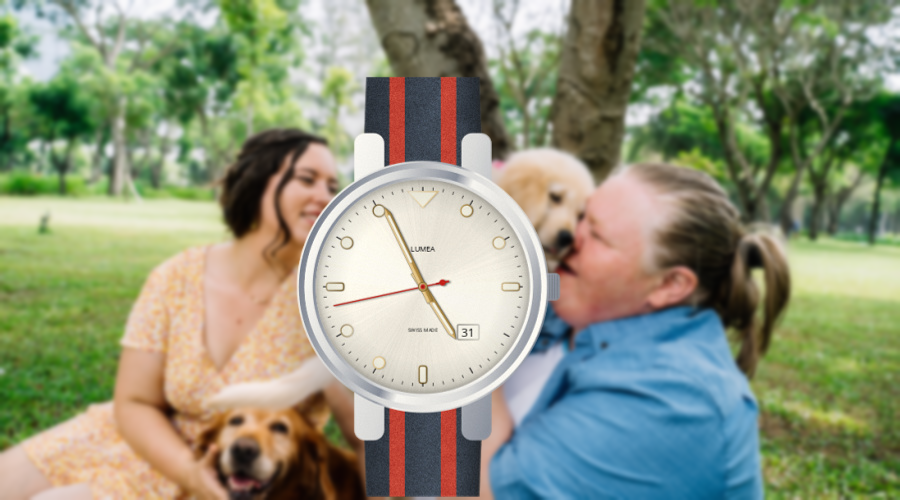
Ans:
4 h 55 min 43 s
